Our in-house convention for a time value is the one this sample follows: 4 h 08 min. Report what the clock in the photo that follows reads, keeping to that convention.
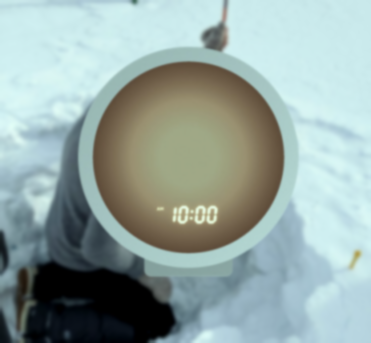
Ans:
10 h 00 min
